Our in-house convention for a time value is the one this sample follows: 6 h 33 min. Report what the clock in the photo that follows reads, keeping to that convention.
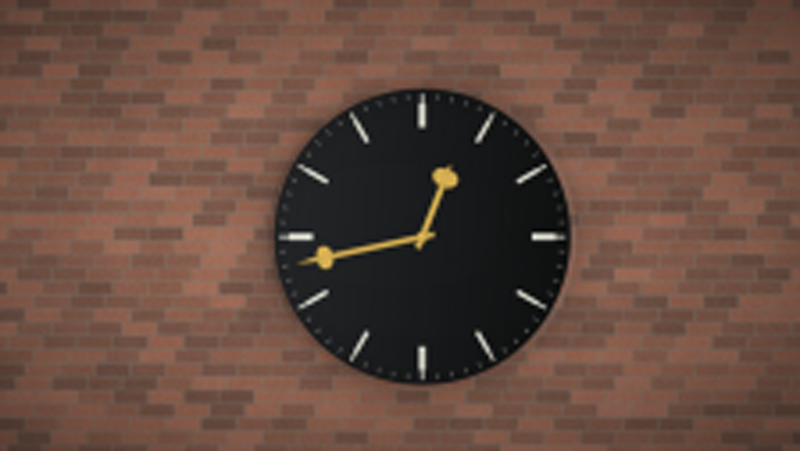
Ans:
12 h 43 min
